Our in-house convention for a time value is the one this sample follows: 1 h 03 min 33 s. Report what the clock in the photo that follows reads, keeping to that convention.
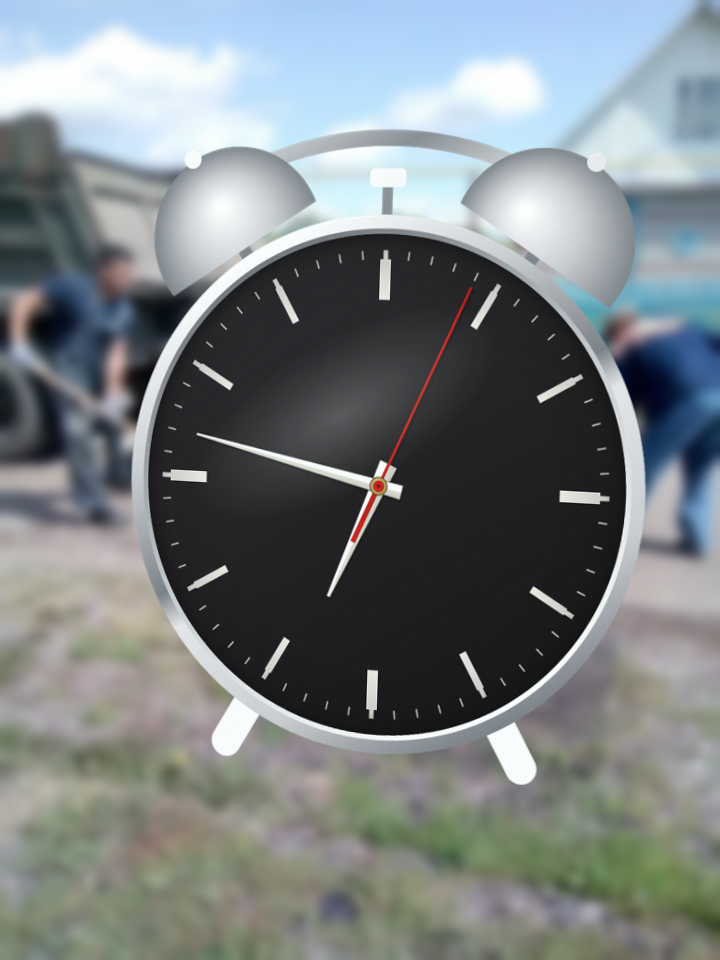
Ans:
6 h 47 min 04 s
